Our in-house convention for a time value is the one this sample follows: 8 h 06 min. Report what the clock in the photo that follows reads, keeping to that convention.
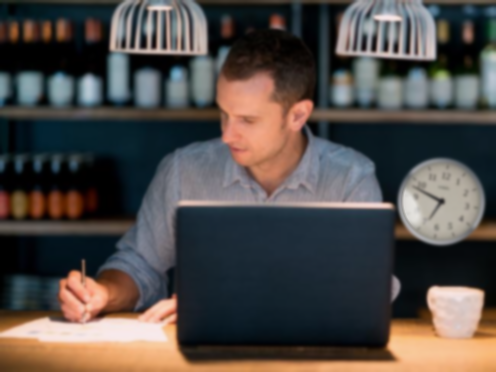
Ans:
6 h 48 min
